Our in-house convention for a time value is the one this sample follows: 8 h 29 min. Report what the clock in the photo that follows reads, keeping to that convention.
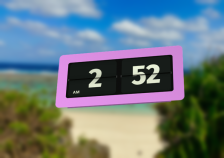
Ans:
2 h 52 min
